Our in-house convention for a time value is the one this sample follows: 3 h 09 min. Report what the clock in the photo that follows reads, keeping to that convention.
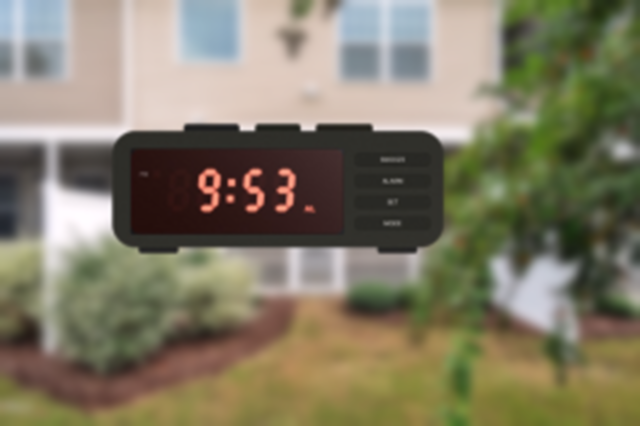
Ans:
9 h 53 min
